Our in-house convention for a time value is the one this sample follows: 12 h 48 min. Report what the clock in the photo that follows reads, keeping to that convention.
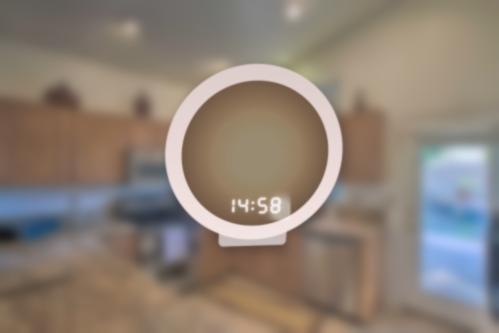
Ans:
14 h 58 min
